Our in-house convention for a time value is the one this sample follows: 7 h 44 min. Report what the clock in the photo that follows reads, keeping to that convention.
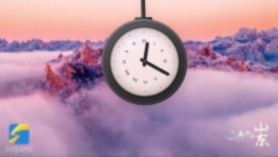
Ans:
12 h 20 min
